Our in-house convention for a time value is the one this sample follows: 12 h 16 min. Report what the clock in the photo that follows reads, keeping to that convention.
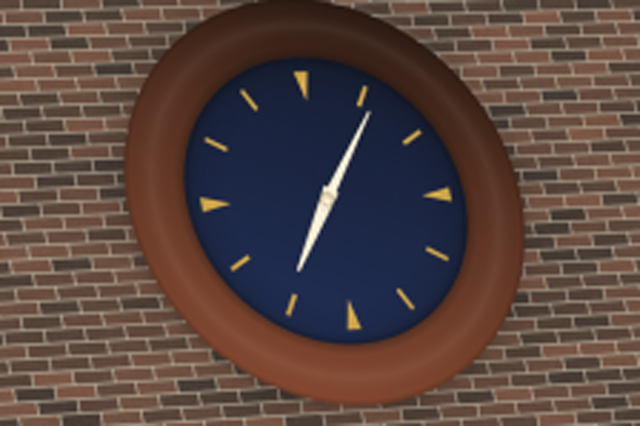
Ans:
7 h 06 min
